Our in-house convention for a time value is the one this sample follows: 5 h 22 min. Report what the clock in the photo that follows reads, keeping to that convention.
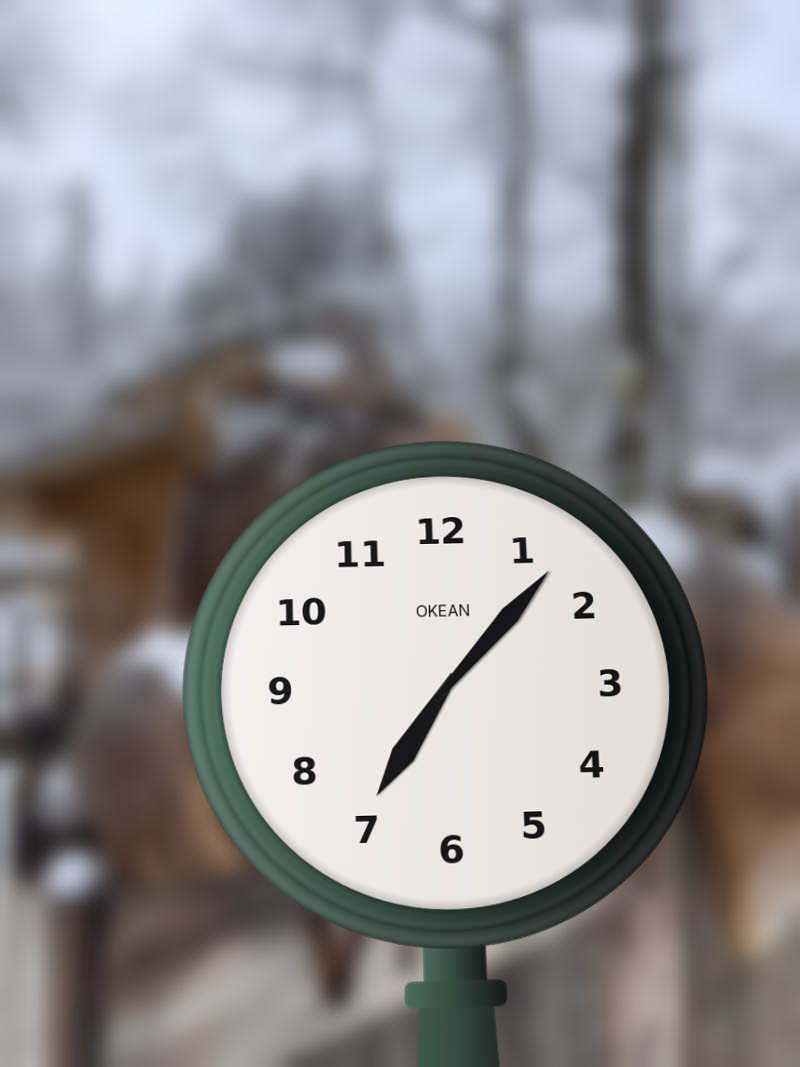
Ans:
7 h 07 min
